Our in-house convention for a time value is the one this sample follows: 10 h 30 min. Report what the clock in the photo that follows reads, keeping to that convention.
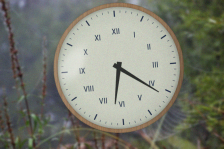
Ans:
6 h 21 min
